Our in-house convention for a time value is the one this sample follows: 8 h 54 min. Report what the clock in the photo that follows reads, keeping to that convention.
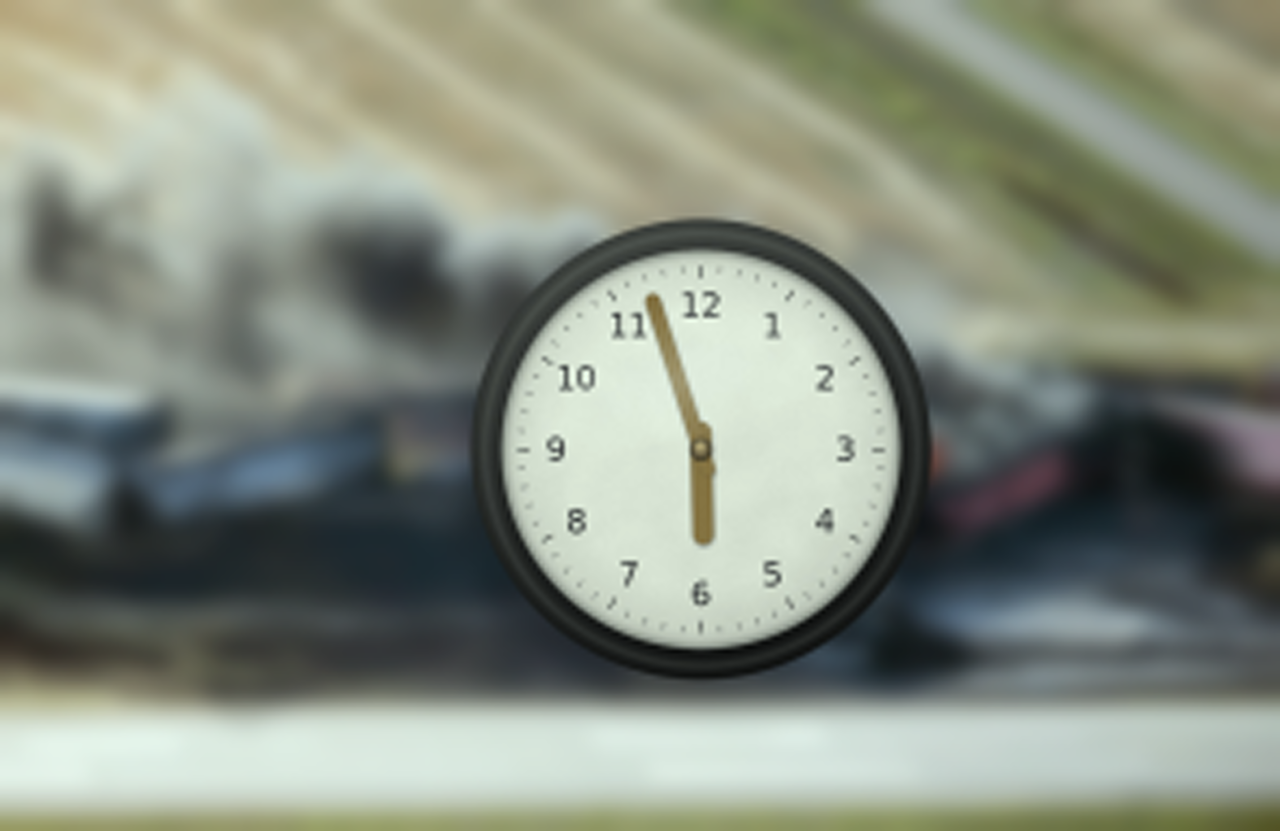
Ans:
5 h 57 min
